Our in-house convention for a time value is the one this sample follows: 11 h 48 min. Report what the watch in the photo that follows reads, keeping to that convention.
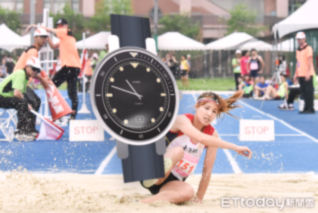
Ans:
10 h 48 min
